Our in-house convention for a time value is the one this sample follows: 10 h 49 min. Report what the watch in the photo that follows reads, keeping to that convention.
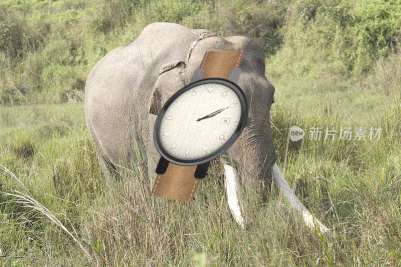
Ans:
2 h 10 min
